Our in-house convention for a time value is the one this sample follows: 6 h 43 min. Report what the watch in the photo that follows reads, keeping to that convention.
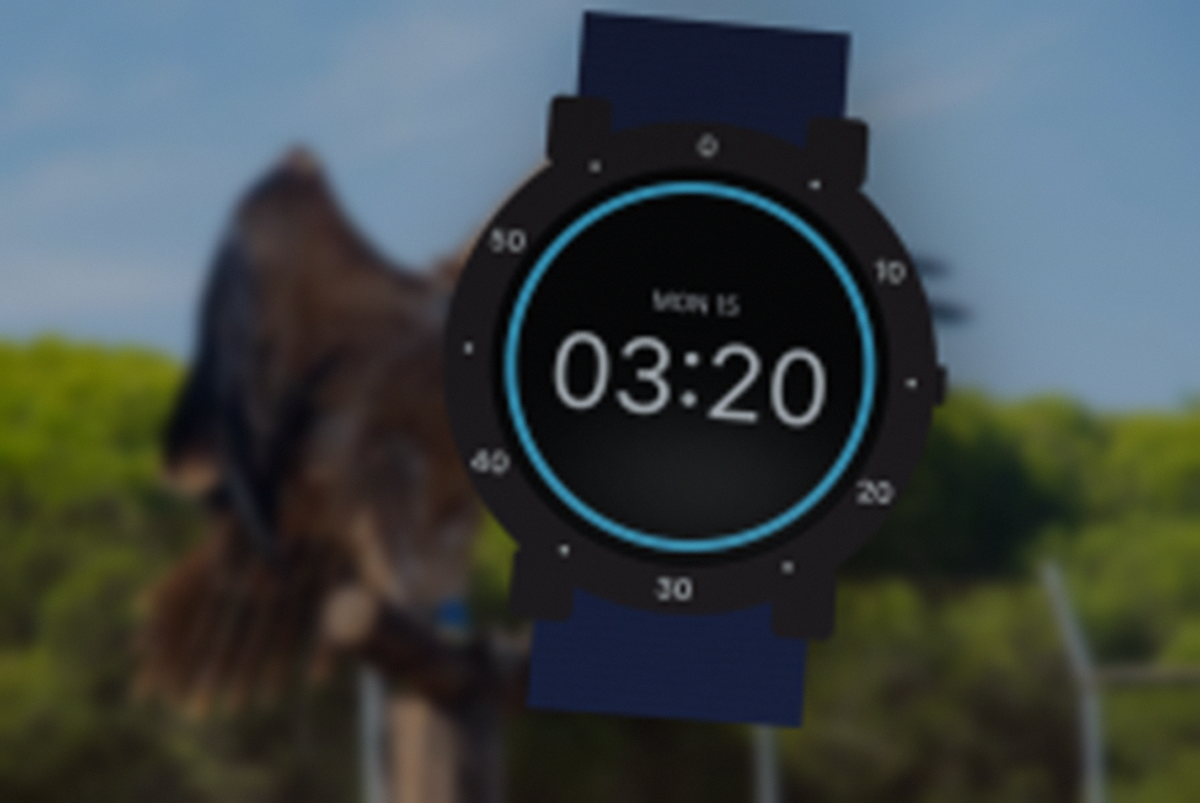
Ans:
3 h 20 min
